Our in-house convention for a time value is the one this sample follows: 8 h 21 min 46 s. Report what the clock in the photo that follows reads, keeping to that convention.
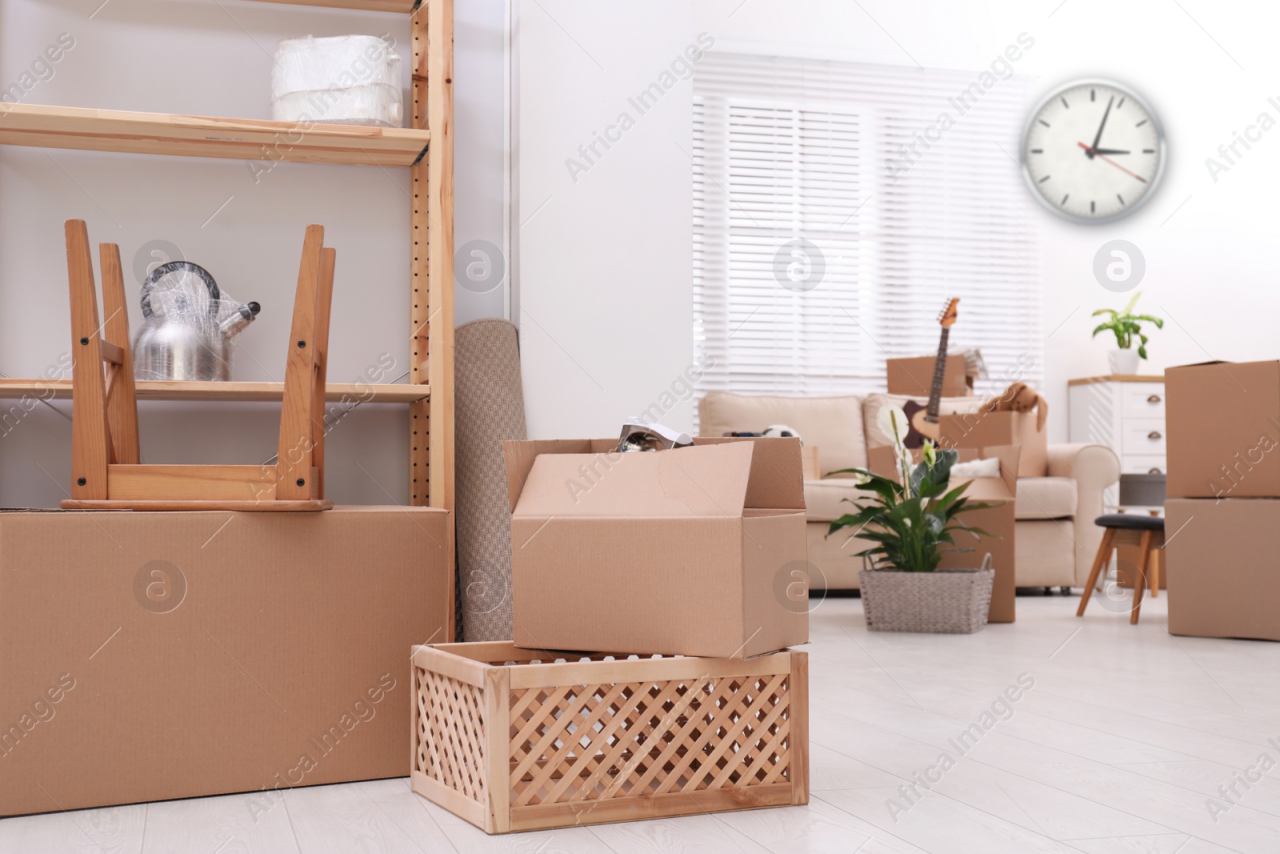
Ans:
3 h 03 min 20 s
